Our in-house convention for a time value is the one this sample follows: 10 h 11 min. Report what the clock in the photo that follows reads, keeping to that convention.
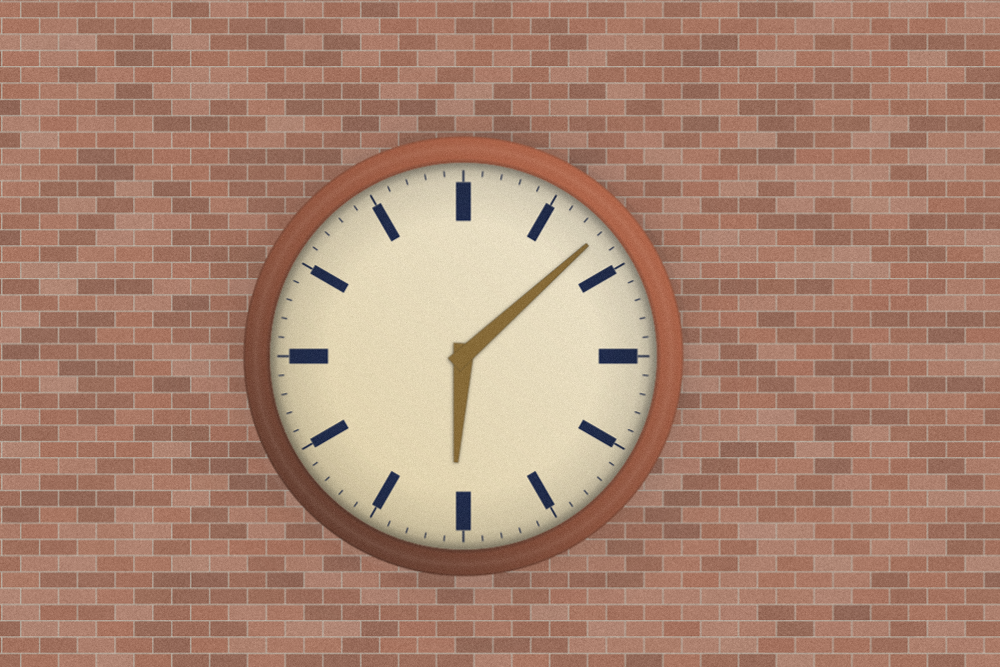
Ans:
6 h 08 min
